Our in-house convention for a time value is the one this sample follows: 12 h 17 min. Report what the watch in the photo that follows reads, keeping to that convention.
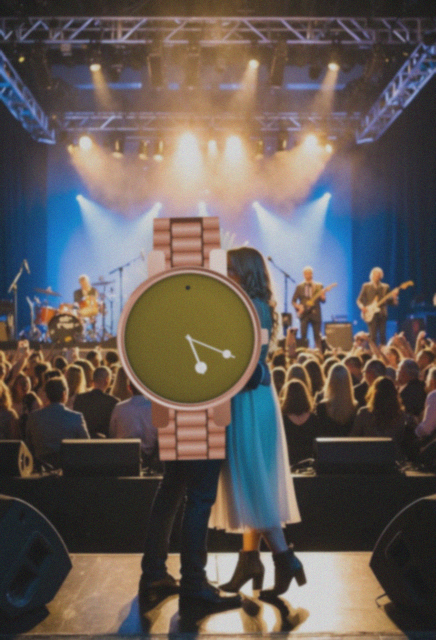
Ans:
5 h 19 min
